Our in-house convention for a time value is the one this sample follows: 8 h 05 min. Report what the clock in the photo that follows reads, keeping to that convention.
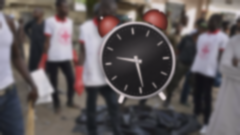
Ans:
9 h 29 min
